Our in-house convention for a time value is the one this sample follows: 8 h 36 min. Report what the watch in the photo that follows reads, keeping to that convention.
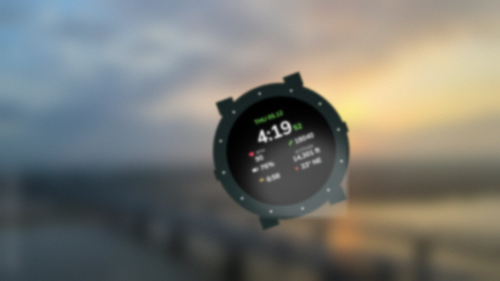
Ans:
4 h 19 min
